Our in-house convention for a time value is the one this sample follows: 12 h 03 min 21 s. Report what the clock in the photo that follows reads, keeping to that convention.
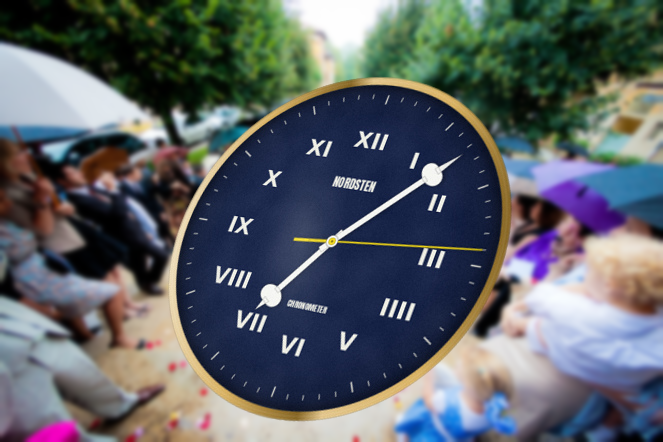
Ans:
7 h 07 min 14 s
